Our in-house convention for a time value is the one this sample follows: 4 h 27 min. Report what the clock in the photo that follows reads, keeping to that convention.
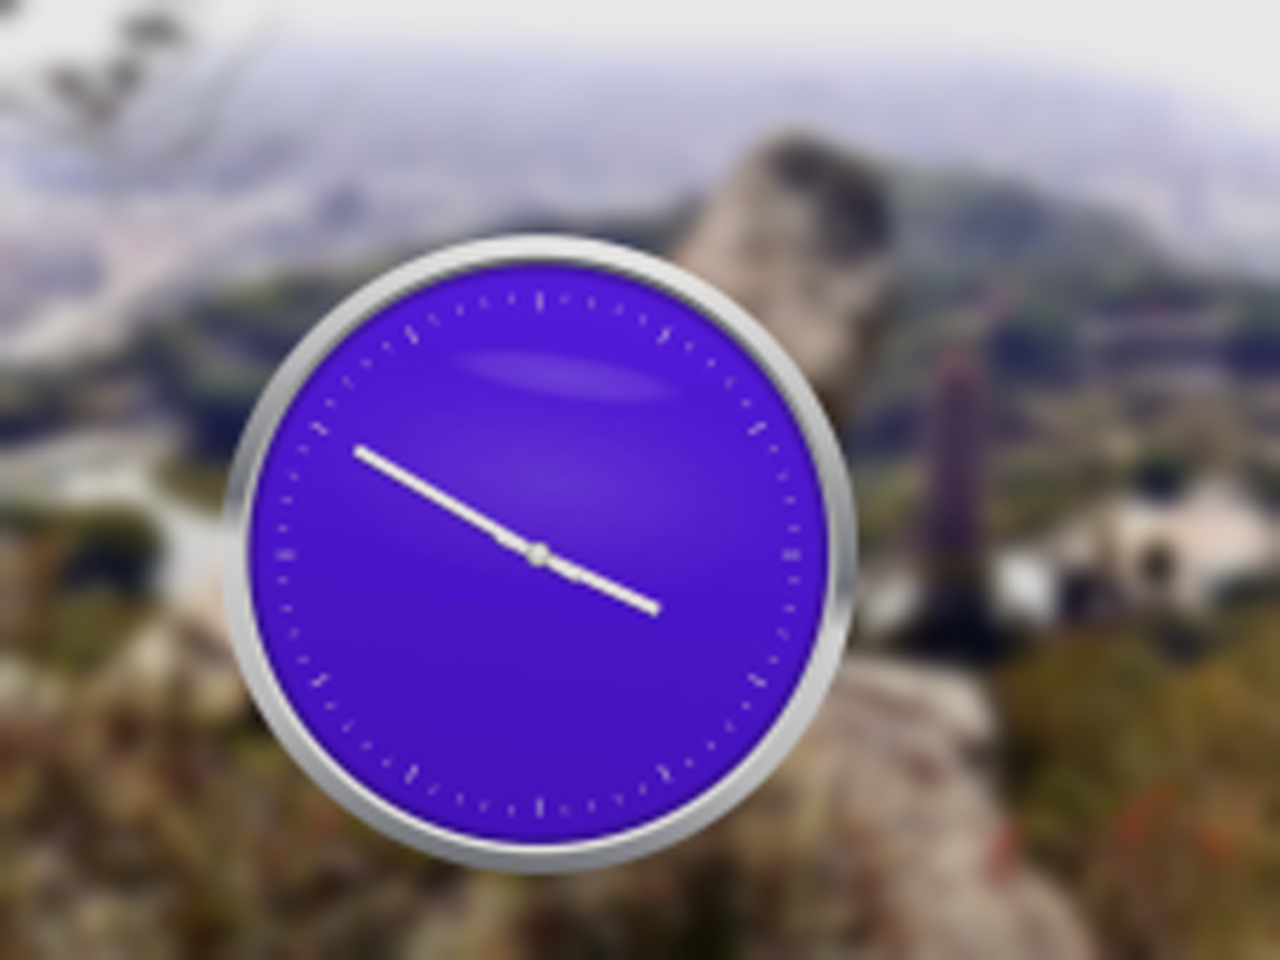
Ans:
3 h 50 min
